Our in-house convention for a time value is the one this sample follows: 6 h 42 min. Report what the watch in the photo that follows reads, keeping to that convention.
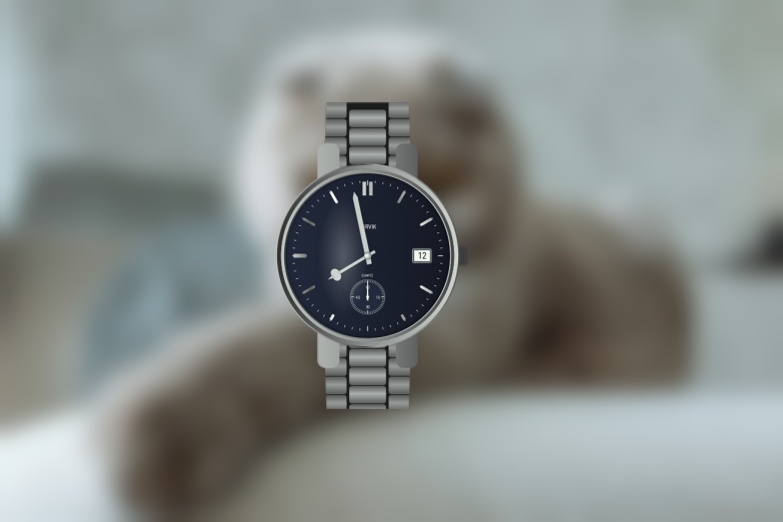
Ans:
7 h 58 min
